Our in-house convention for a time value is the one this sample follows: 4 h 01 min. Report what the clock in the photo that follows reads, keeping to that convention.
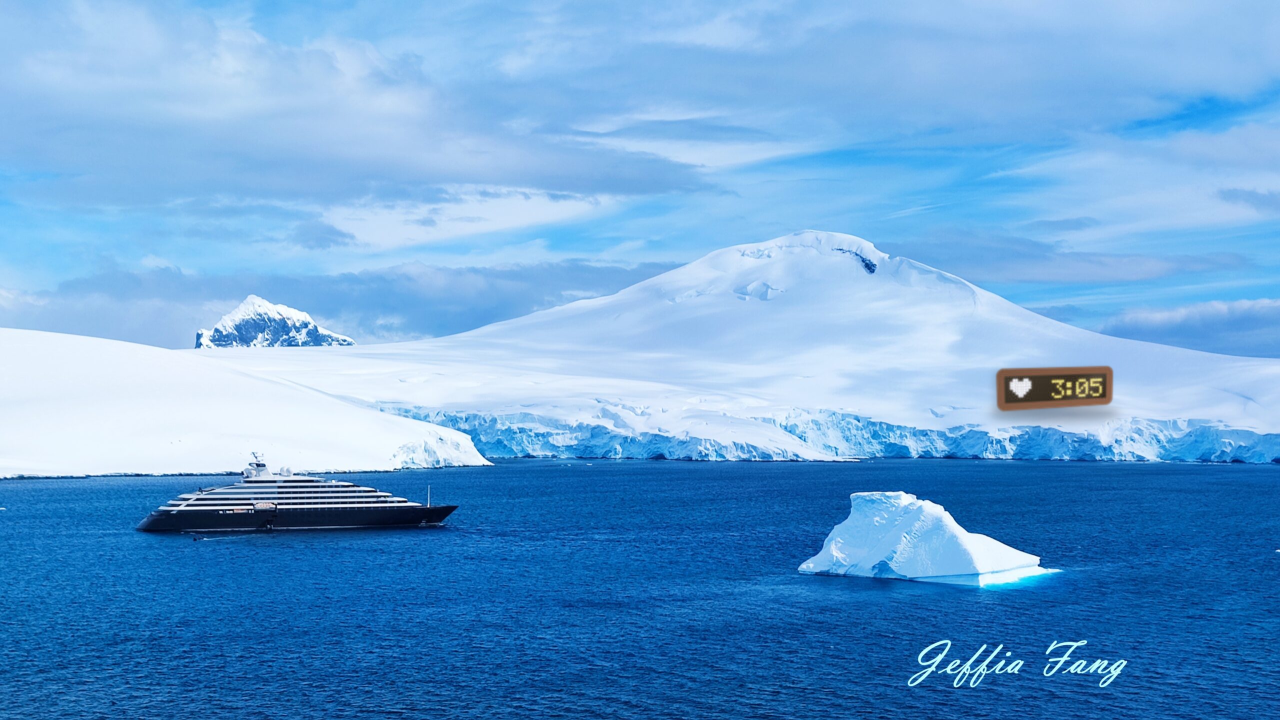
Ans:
3 h 05 min
